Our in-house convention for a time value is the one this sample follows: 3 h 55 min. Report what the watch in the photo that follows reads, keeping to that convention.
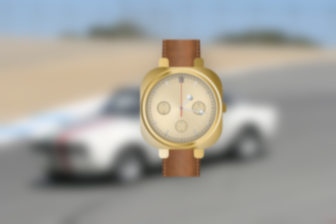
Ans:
1 h 17 min
